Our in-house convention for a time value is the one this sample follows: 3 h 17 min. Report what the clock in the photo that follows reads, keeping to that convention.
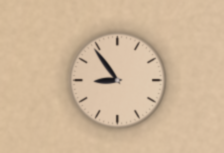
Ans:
8 h 54 min
